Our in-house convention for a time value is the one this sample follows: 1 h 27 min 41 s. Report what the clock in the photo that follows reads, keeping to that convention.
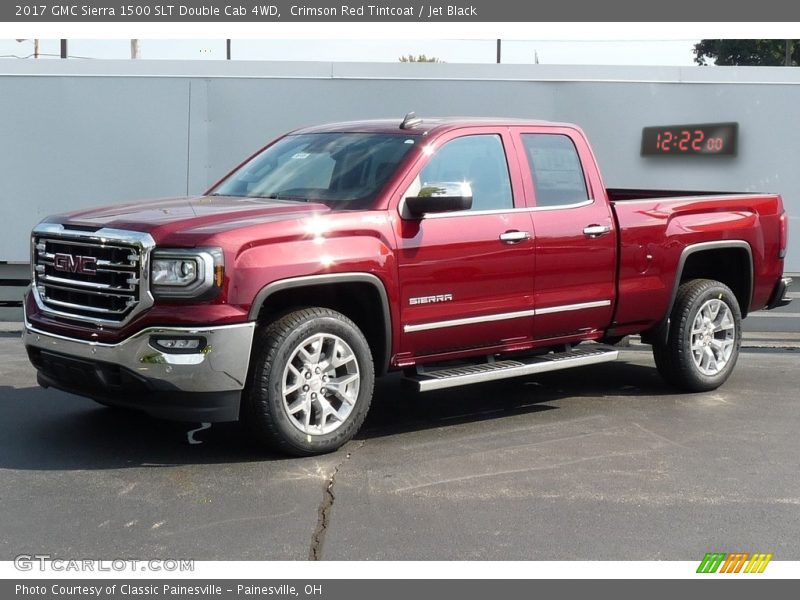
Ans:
12 h 22 min 00 s
